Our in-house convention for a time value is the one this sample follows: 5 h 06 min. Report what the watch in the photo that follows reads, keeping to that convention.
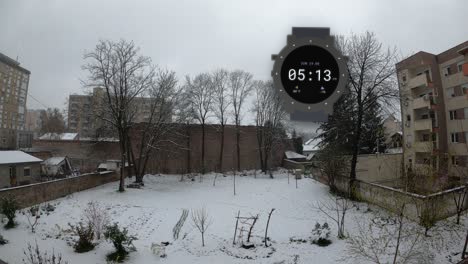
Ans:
5 h 13 min
